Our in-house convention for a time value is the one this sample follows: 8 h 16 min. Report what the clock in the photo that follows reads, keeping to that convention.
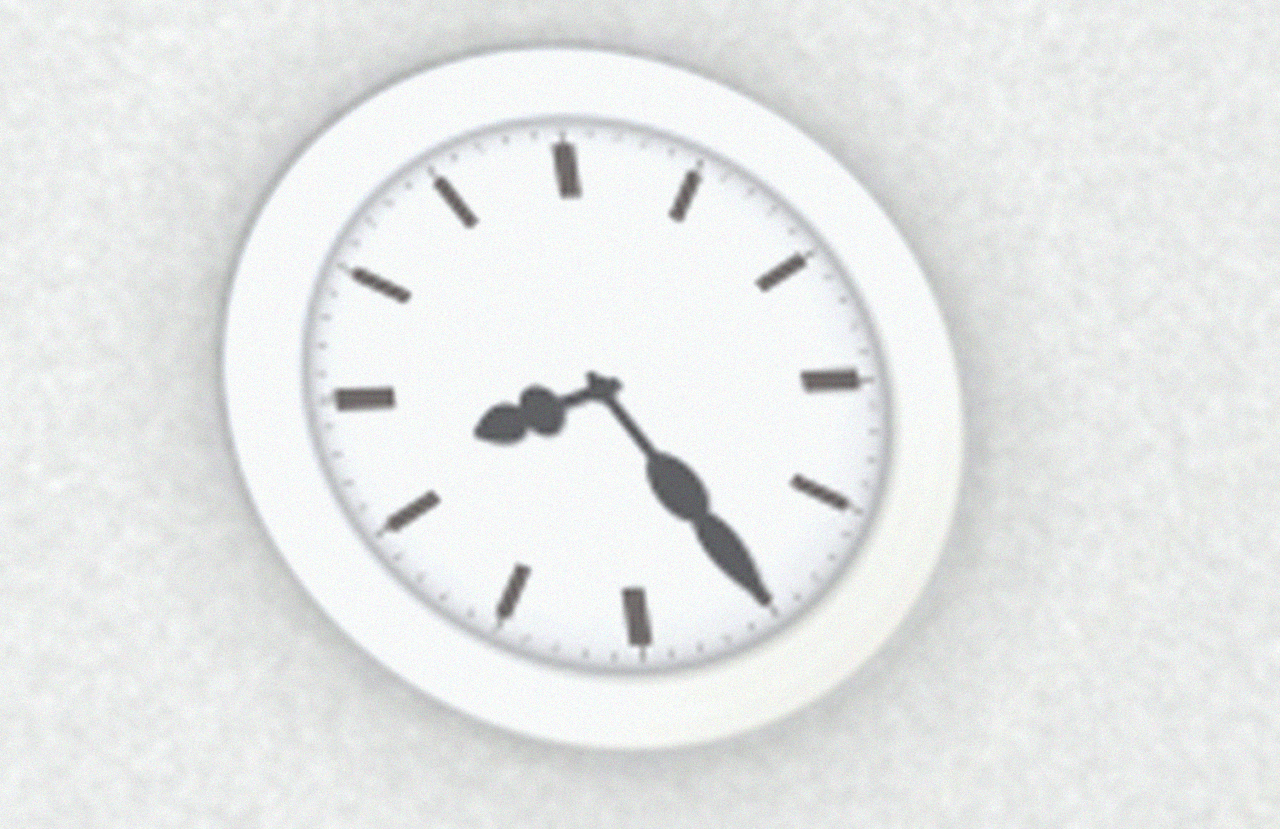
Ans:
8 h 25 min
